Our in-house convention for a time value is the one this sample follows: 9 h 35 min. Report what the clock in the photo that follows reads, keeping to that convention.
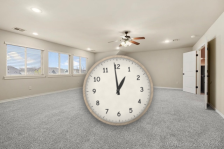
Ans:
12 h 59 min
